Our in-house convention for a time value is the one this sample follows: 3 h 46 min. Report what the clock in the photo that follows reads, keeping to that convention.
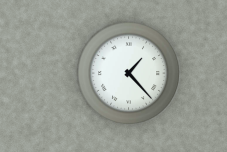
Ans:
1 h 23 min
